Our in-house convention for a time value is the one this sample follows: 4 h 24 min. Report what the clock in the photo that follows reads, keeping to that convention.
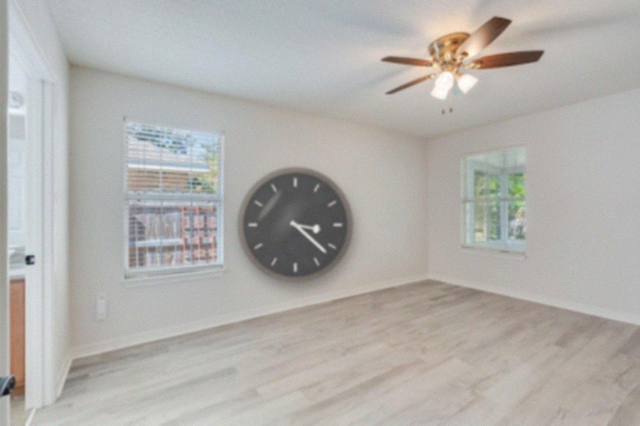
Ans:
3 h 22 min
